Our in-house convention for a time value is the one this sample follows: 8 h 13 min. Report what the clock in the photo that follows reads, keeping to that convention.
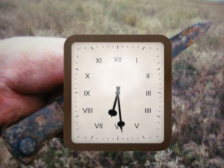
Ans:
6 h 29 min
